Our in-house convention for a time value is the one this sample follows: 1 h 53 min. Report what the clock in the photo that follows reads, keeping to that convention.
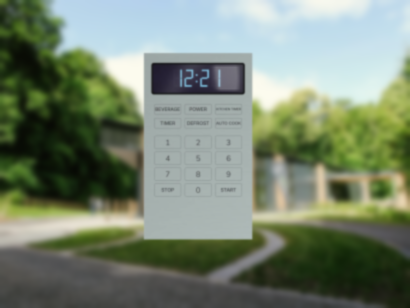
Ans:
12 h 21 min
